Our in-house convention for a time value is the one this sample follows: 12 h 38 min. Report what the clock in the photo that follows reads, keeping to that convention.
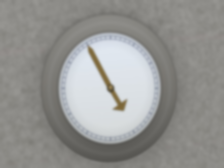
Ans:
4 h 55 min
